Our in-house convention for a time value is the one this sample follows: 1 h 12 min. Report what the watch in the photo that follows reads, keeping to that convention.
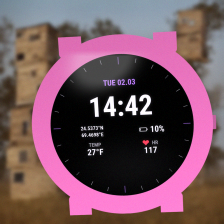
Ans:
14 h 42 min
